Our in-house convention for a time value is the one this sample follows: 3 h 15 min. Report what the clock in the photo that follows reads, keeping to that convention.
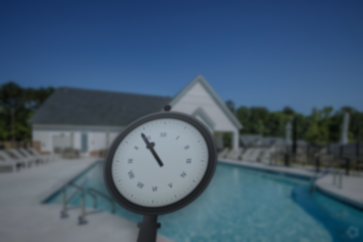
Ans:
10 h 54 min
